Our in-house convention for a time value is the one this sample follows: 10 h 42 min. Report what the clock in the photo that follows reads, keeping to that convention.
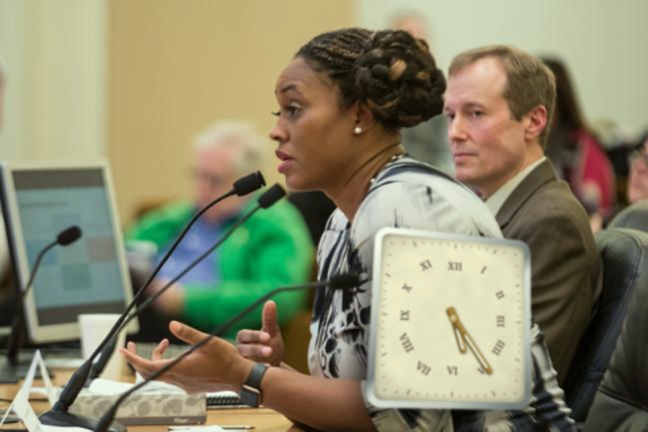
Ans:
5 h 24 min
